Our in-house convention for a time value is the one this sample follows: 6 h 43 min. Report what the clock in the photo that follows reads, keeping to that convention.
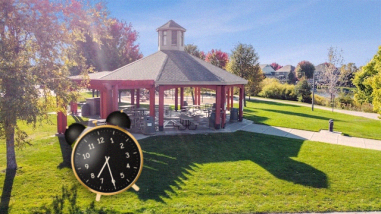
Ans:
7 h 30 min
